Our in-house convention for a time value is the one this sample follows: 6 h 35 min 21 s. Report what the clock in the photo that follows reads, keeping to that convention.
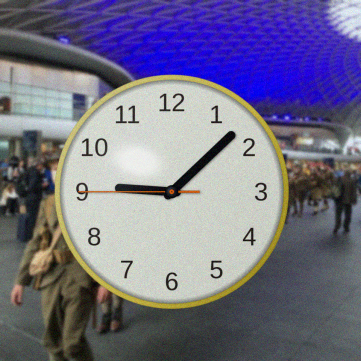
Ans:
9 h 07 min 45 s
